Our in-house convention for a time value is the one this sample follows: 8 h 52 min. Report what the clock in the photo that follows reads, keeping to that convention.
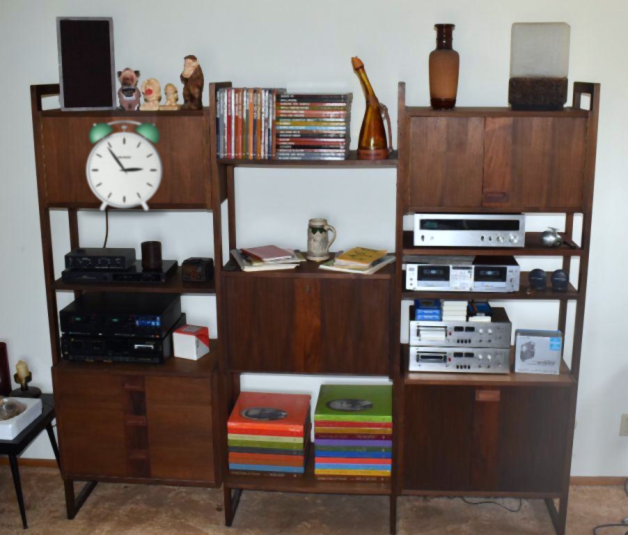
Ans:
2 h 54 min
